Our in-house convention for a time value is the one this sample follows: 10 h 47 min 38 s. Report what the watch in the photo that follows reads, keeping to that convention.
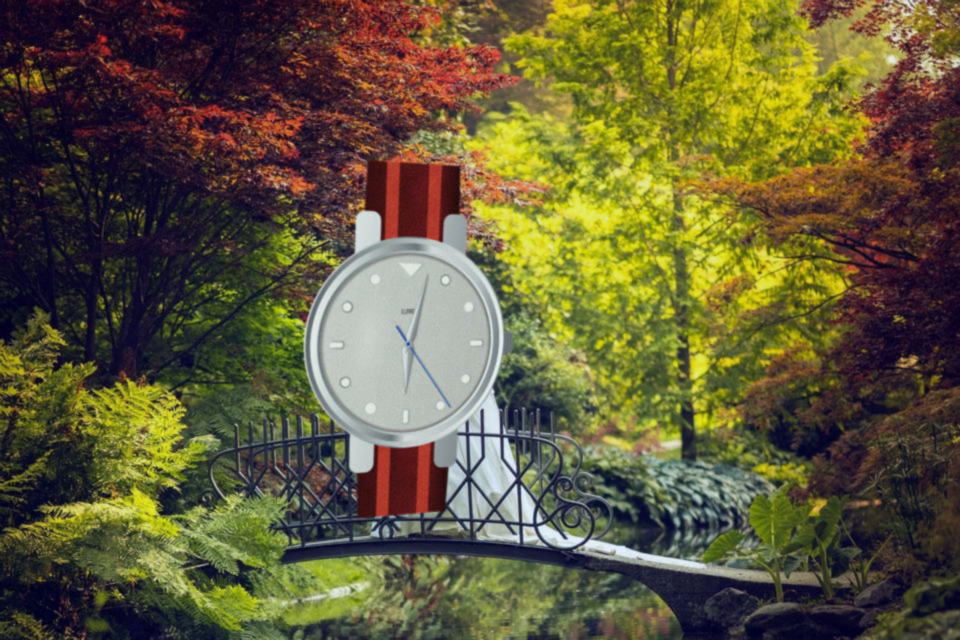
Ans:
6 h 02 min 24 s
